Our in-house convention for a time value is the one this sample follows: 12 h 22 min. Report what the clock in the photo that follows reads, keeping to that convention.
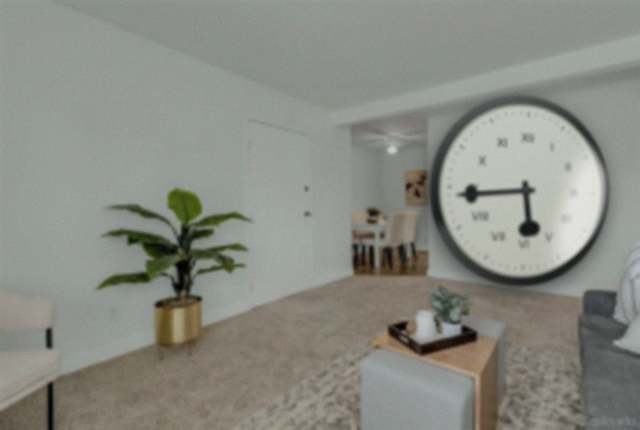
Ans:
5 h 44 min
